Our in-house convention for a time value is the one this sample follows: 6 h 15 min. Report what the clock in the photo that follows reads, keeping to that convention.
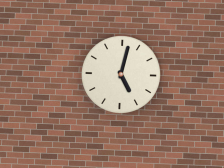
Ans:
5 h 02 min
